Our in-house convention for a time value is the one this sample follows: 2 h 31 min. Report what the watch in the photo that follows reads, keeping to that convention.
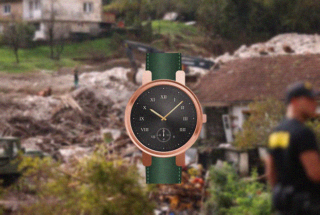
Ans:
10 h 08 min
